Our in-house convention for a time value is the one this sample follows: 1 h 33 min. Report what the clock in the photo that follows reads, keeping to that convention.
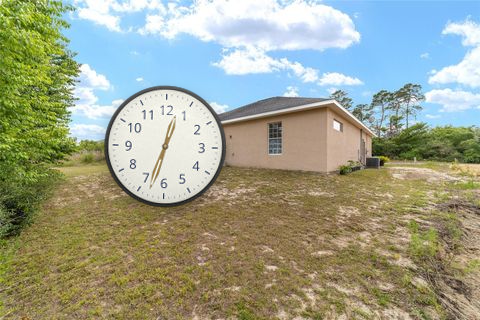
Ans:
12 h 33 min
